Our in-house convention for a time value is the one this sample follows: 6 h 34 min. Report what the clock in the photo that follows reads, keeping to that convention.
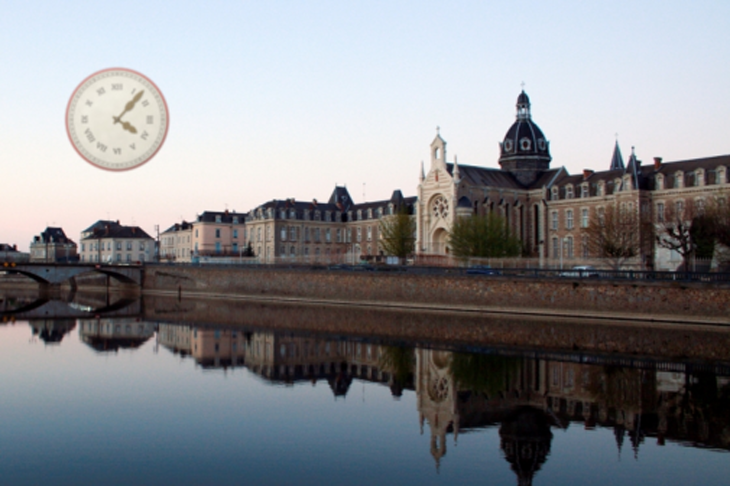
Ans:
4 h 07 min
